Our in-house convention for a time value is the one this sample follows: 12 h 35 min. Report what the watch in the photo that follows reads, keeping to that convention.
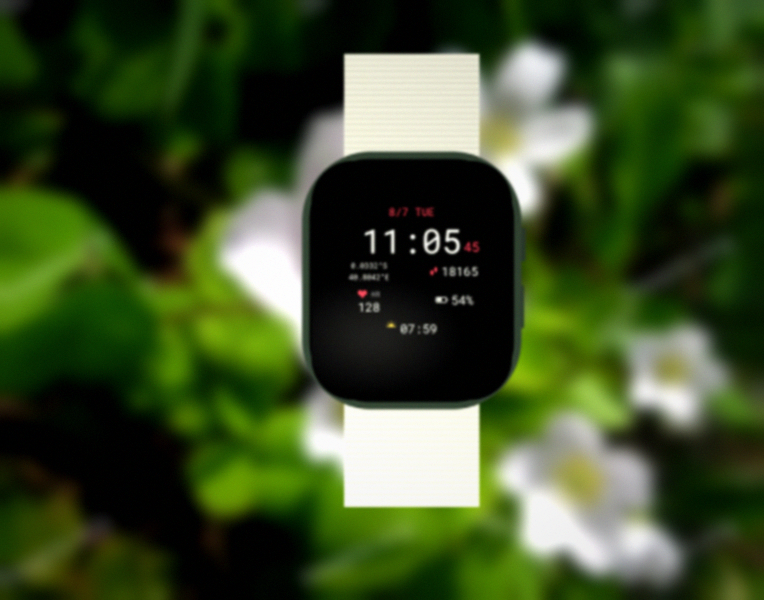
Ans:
11 h 05 min
